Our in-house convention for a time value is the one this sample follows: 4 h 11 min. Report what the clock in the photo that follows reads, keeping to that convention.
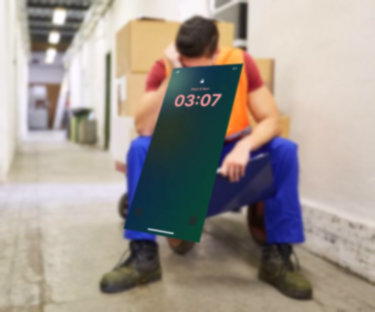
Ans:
3 h 07 min
